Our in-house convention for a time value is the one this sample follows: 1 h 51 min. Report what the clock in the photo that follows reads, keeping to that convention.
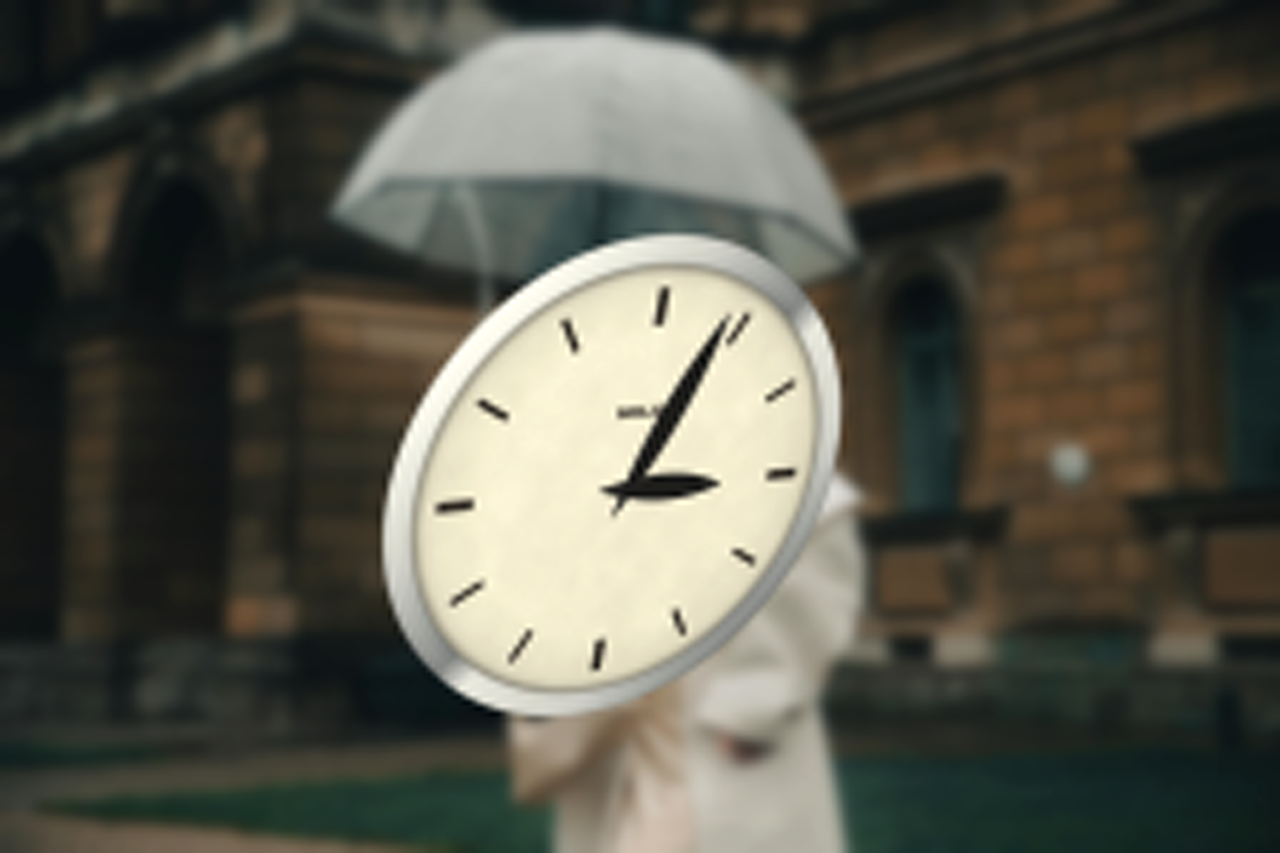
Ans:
3 h 04 min
